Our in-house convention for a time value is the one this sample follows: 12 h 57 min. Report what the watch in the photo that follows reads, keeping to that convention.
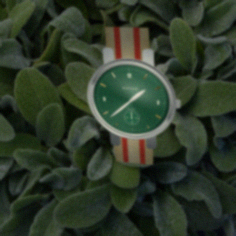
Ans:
1 h 38 min
